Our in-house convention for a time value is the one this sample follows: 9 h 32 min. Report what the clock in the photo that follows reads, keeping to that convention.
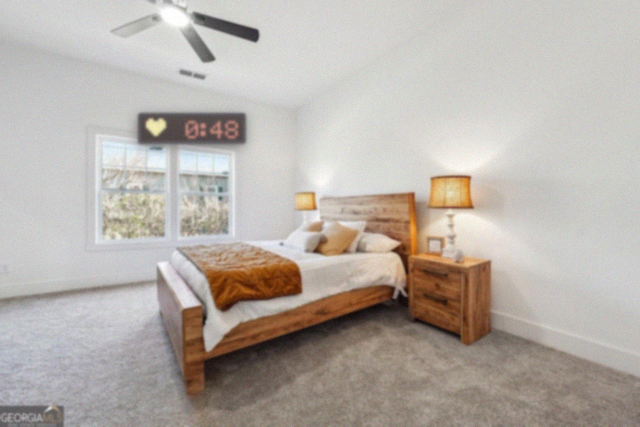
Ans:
0 h 48 min
